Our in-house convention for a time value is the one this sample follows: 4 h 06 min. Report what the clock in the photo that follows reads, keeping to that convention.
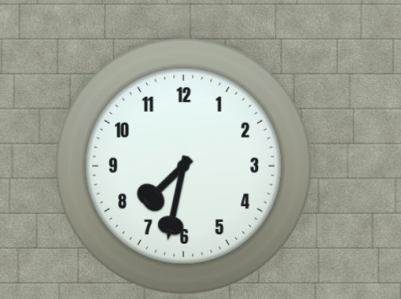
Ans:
7 h 32 min
